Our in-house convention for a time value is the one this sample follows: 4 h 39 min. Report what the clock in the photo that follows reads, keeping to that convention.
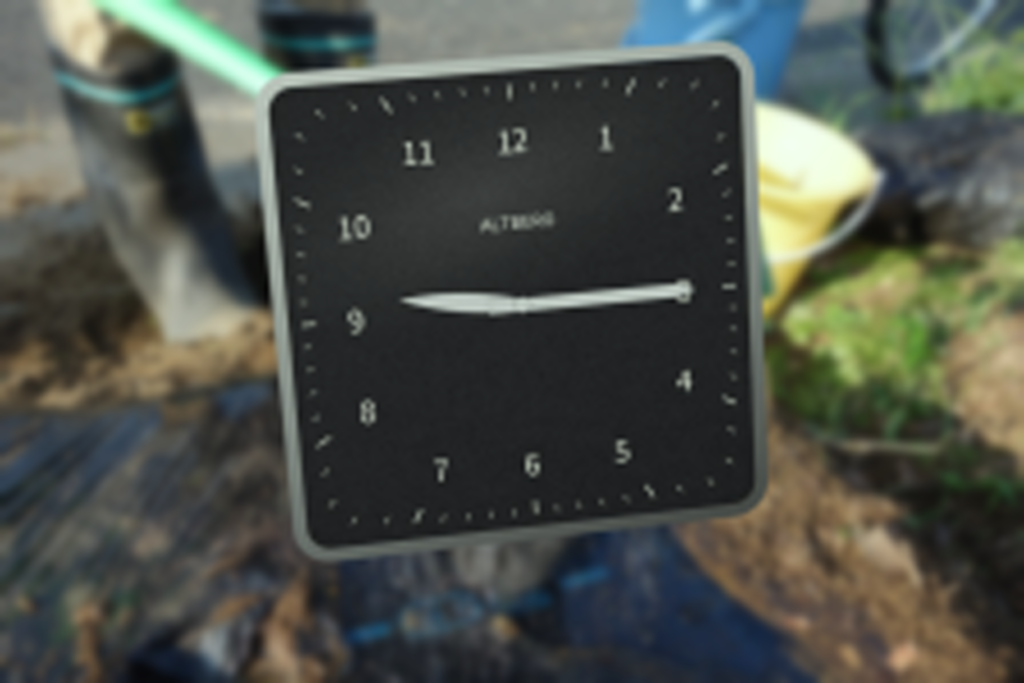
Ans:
9 h 15 min
